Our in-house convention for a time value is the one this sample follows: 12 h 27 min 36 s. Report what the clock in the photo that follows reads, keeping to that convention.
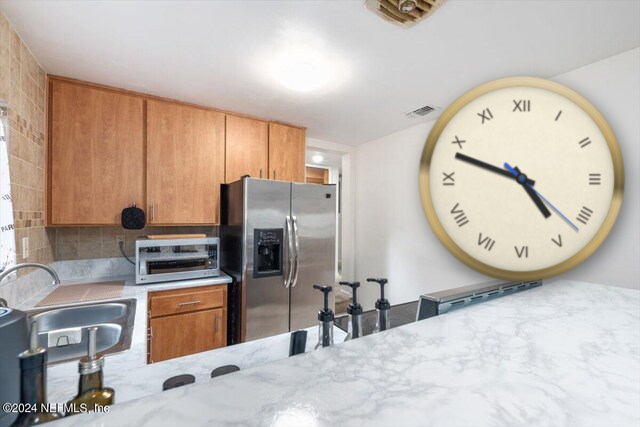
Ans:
4 h 48 min 22 s
